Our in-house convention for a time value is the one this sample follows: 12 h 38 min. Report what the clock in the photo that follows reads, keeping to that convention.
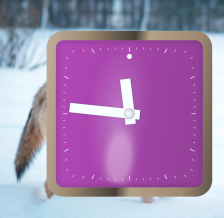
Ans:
11 h 46 min
